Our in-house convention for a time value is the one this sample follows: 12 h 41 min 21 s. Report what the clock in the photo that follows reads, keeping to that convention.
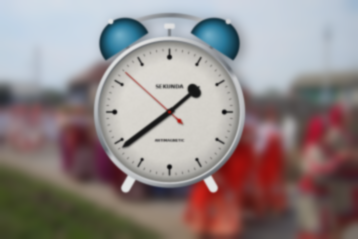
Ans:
1 h 38 min 52 s
